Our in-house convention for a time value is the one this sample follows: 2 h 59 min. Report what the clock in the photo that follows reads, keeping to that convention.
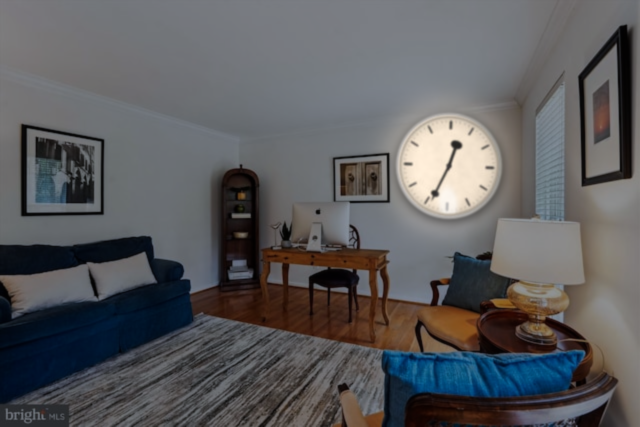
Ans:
12 h 34 min
